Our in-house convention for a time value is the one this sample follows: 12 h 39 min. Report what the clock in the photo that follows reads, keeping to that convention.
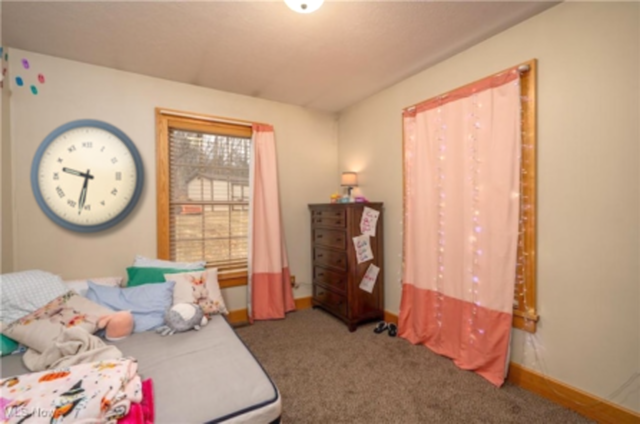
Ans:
9 h 32 min
